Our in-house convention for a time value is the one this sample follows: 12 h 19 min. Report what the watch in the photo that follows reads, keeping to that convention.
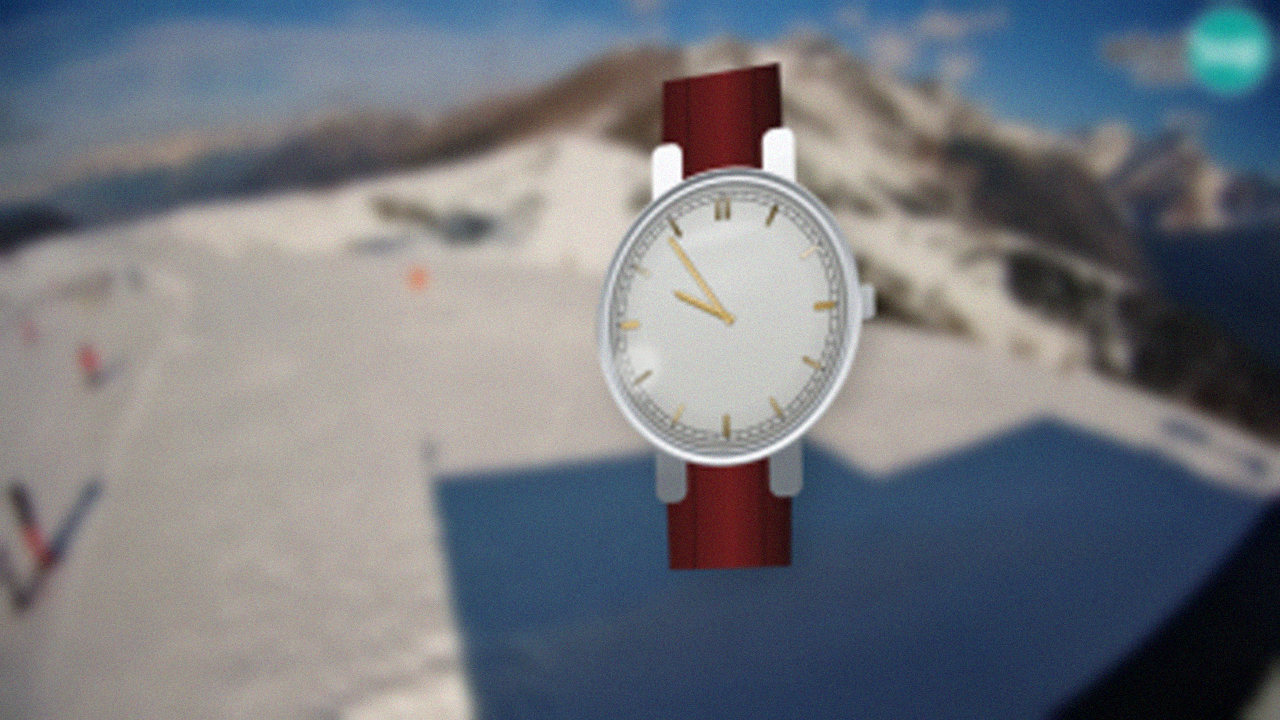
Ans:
9 h 54 min
